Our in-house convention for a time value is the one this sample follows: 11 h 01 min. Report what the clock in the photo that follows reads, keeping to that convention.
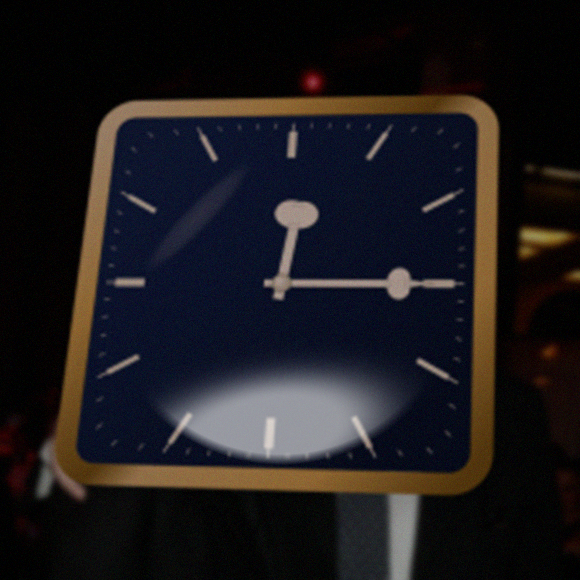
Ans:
12 h 15 min
